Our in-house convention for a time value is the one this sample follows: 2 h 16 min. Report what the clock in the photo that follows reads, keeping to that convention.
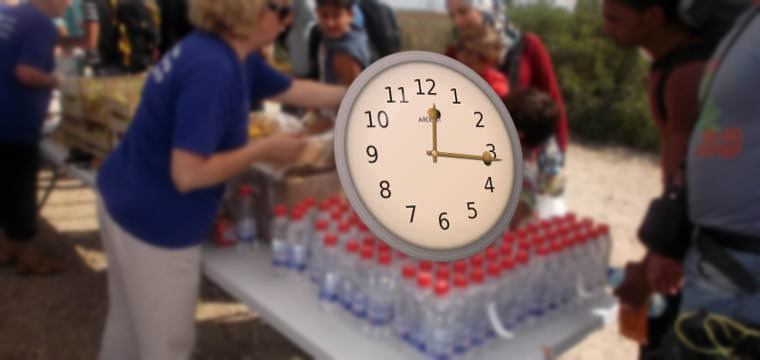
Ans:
12 h 16 min
